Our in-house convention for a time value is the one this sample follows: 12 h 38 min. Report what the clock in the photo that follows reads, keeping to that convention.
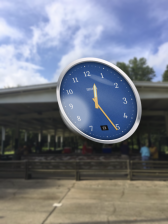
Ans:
12 h 26 min
